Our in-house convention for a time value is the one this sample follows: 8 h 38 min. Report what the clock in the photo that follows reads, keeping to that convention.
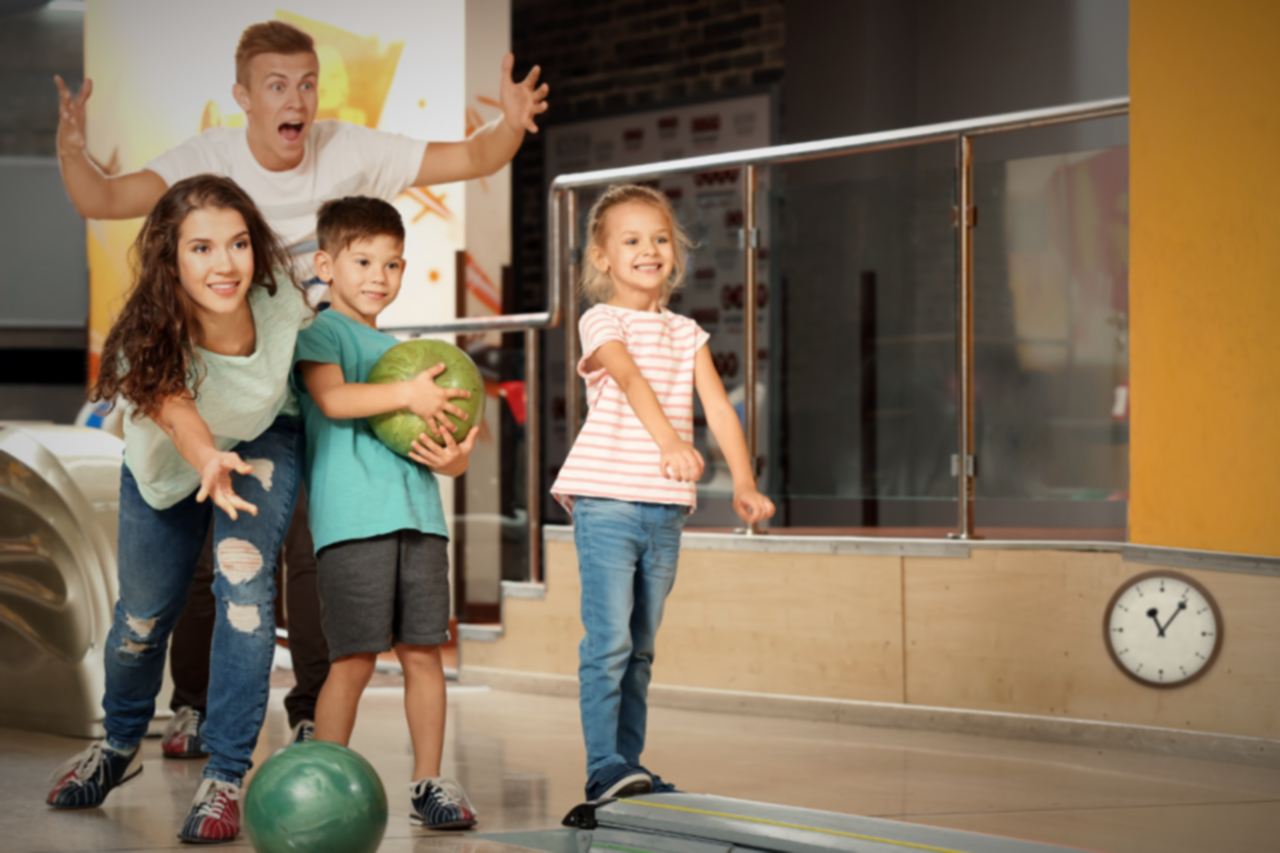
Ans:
11 h 06 min
